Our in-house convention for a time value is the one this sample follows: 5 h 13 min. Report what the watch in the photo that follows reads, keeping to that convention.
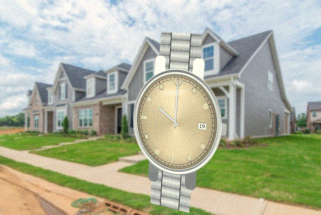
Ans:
10 h 00 min
